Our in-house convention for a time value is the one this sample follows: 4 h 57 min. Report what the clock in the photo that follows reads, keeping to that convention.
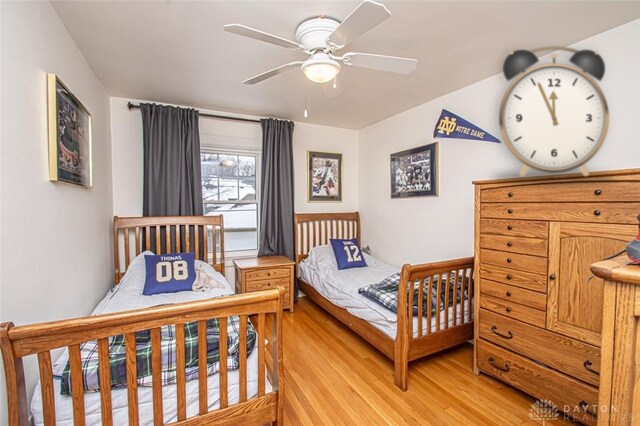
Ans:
11 h 56 min
